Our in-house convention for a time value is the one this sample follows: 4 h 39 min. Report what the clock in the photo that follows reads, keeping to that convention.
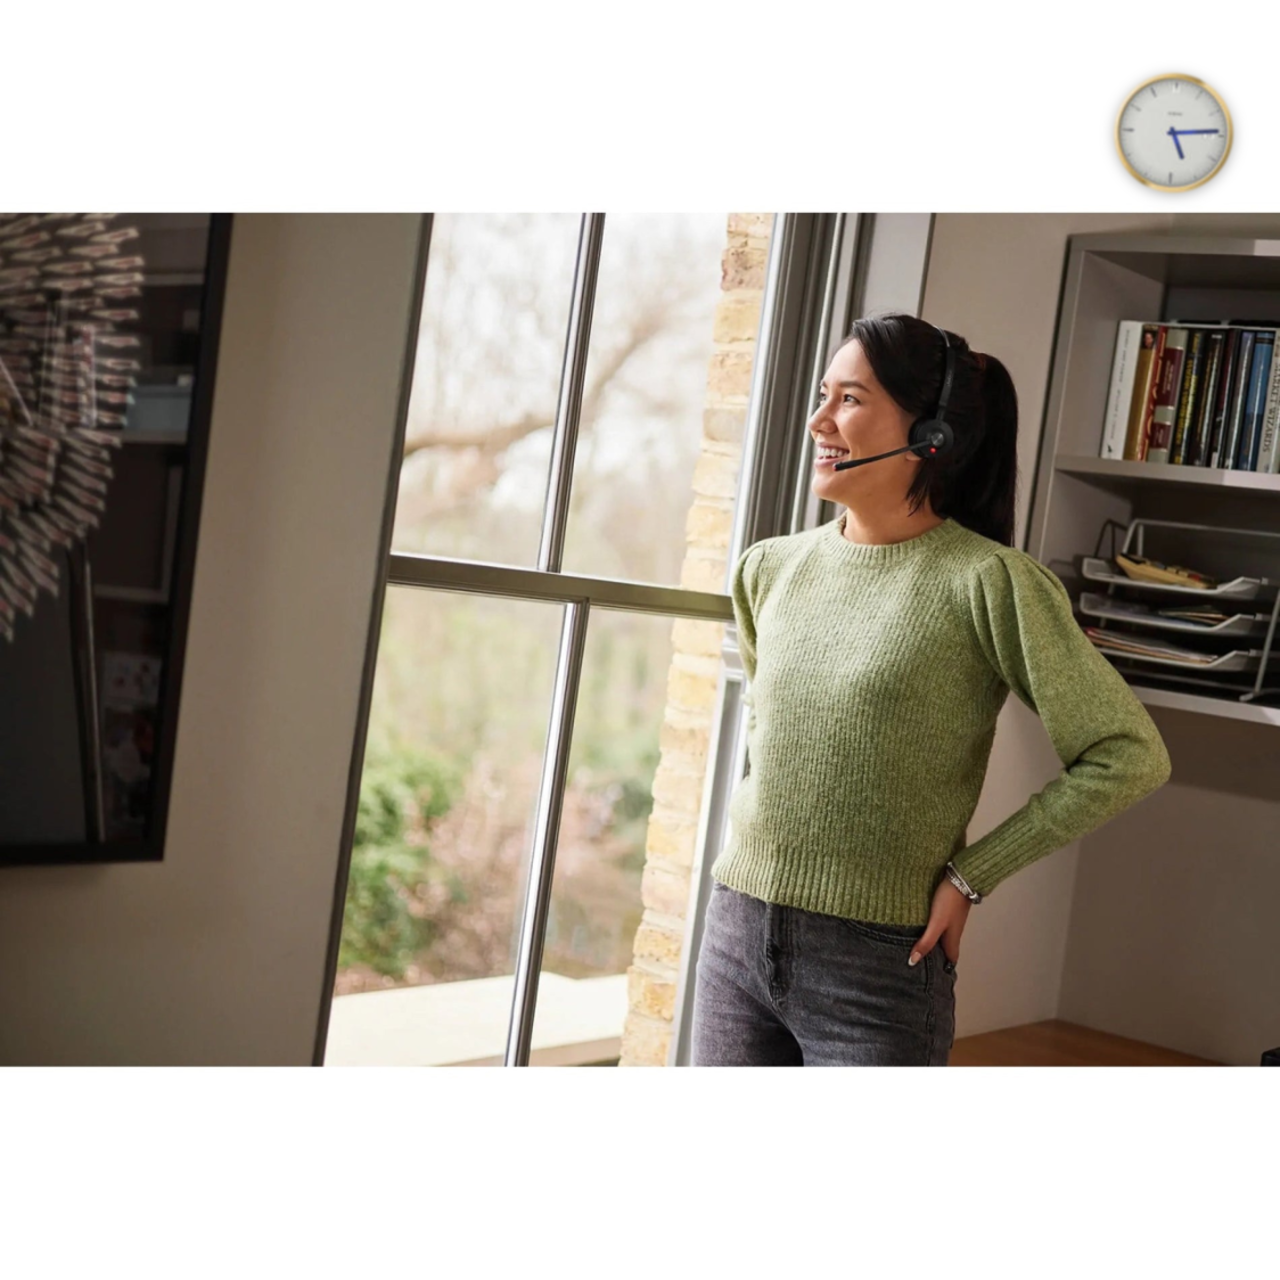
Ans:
5 h 14 min
